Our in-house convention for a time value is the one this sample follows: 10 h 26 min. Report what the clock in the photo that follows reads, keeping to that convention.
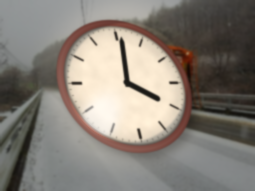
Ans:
4 h 01 min
